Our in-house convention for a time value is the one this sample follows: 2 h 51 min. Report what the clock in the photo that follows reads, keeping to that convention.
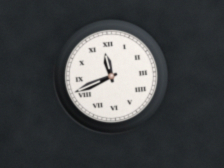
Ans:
11 h 42 min
